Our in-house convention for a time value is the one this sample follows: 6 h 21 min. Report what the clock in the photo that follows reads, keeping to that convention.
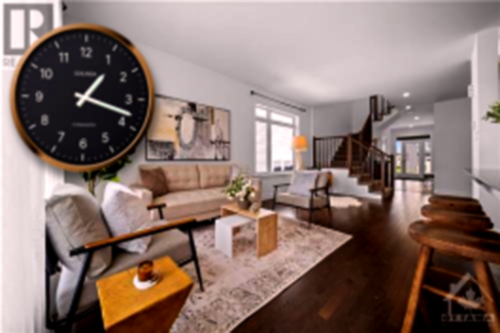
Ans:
1 h 18 min
